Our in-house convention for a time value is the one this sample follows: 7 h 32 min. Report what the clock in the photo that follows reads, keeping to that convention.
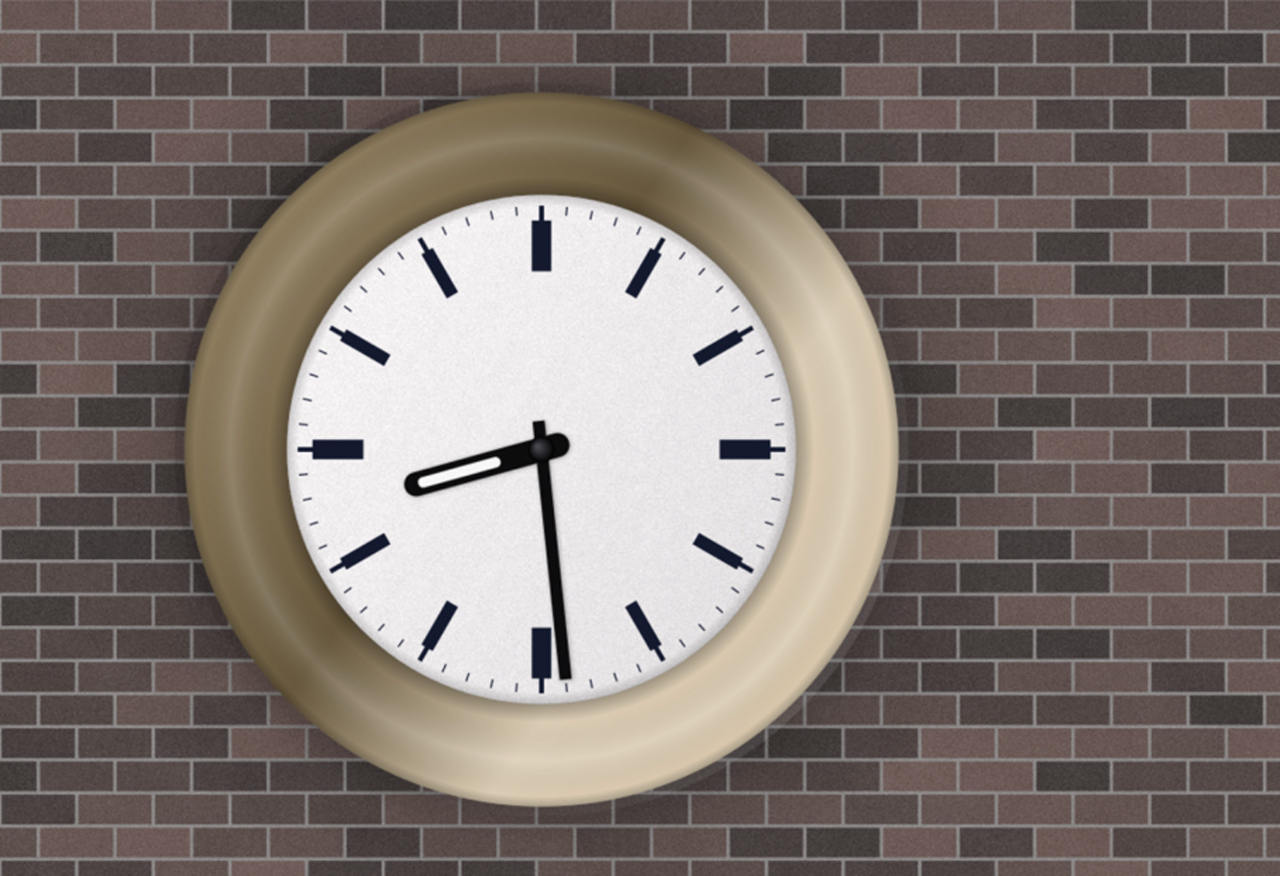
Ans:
8 h 29 min
